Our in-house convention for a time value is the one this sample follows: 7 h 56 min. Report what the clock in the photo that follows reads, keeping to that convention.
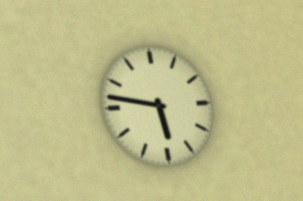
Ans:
5 h 47 min
